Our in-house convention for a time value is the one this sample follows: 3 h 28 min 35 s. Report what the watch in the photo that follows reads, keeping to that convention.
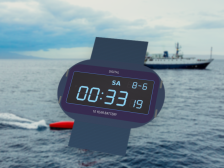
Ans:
0 h 33 min 19 s
